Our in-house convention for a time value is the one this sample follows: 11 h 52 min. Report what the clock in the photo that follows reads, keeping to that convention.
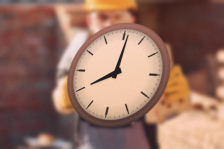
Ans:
8 h 01 min
